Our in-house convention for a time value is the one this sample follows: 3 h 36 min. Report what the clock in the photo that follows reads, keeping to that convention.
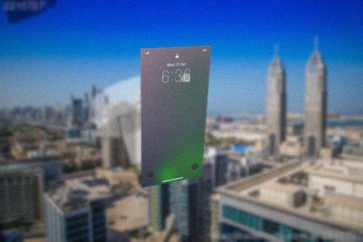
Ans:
6 h 36 min
